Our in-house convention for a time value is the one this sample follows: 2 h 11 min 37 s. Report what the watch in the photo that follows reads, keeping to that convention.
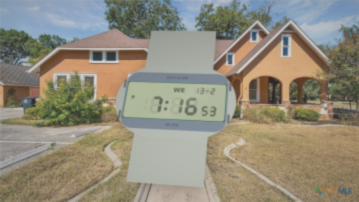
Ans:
7 h 16 min 53 s
